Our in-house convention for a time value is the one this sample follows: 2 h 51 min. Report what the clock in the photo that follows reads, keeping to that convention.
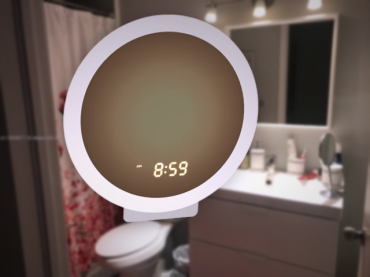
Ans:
8 h 59 min
